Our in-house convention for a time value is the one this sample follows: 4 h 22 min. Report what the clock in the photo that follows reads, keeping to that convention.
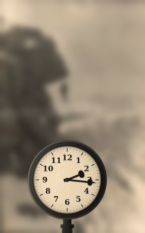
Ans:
2 h 16 min
